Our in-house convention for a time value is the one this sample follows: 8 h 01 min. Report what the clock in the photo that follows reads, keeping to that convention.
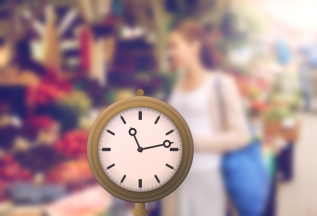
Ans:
11 h 13 min
